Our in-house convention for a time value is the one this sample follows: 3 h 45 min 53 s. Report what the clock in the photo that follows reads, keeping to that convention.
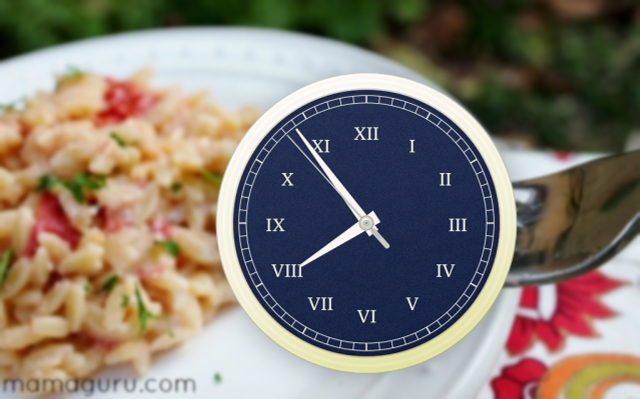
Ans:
7 h 53 min 53 s
